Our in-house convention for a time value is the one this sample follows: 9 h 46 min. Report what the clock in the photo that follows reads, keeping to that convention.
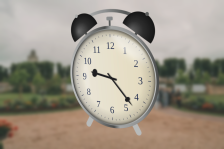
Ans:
9 h 23 min
